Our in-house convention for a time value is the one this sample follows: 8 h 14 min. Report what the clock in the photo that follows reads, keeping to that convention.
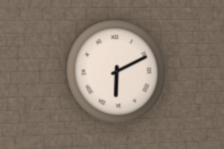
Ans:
6 h 11 min
